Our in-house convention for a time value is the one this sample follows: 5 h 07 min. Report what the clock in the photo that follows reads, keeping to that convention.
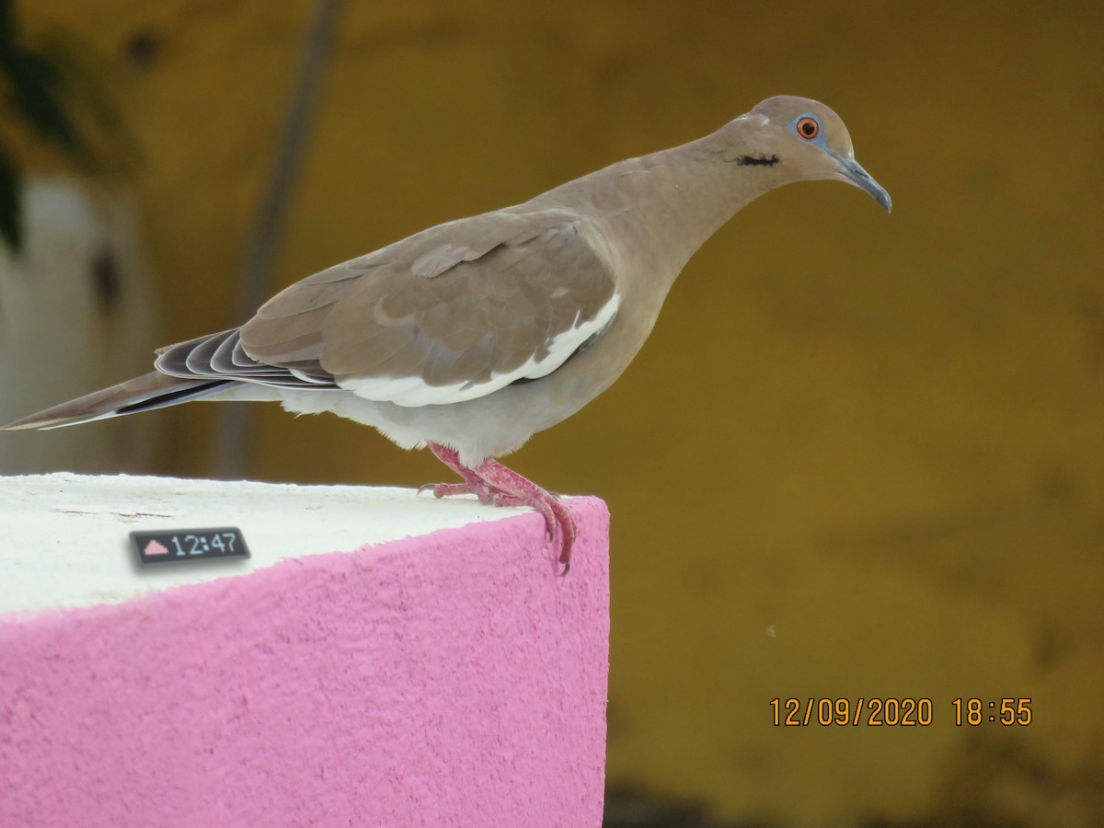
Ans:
12 h 47 min
